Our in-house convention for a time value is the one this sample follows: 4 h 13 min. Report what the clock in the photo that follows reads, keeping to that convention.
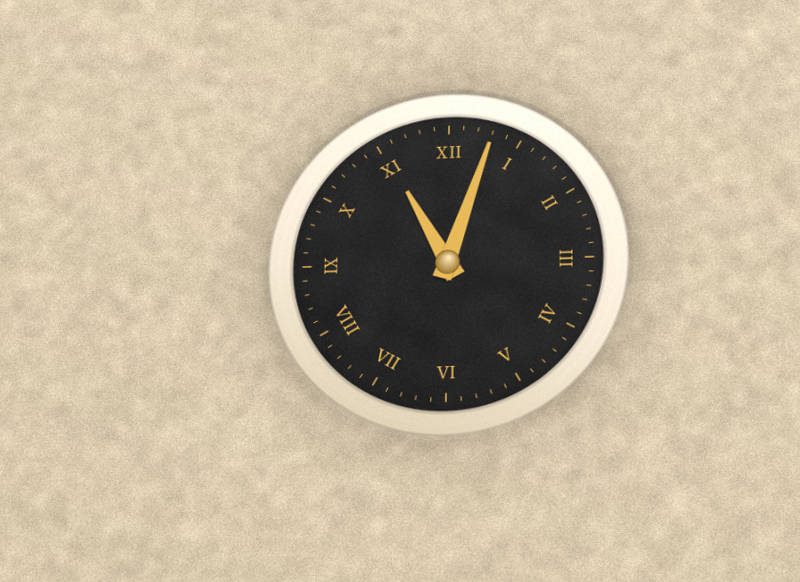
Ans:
11 h 03 min
